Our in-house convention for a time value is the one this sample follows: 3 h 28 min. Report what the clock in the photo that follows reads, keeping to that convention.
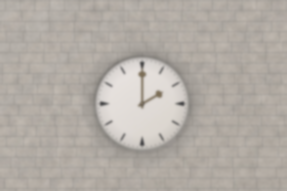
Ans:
2 h 00 min
